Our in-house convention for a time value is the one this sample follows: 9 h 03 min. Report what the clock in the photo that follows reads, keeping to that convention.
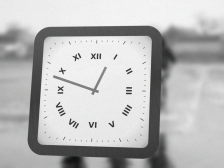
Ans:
12 h 48 min
